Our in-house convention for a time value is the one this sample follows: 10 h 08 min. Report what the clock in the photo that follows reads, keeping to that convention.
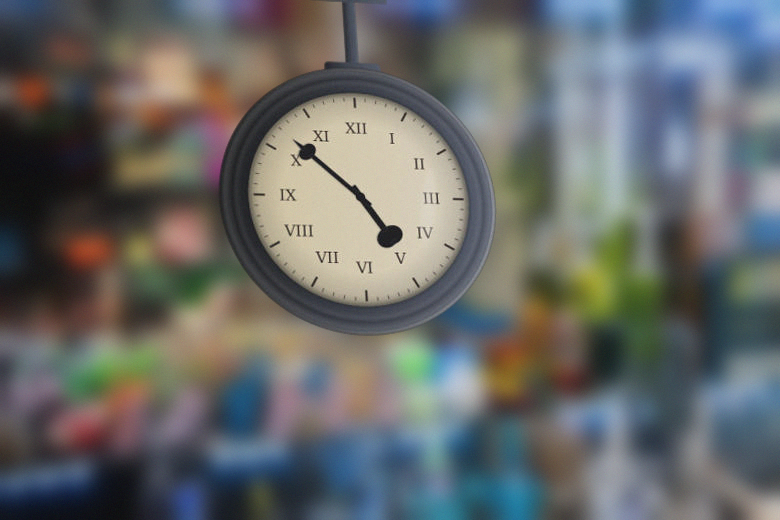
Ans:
4 h 52 min
